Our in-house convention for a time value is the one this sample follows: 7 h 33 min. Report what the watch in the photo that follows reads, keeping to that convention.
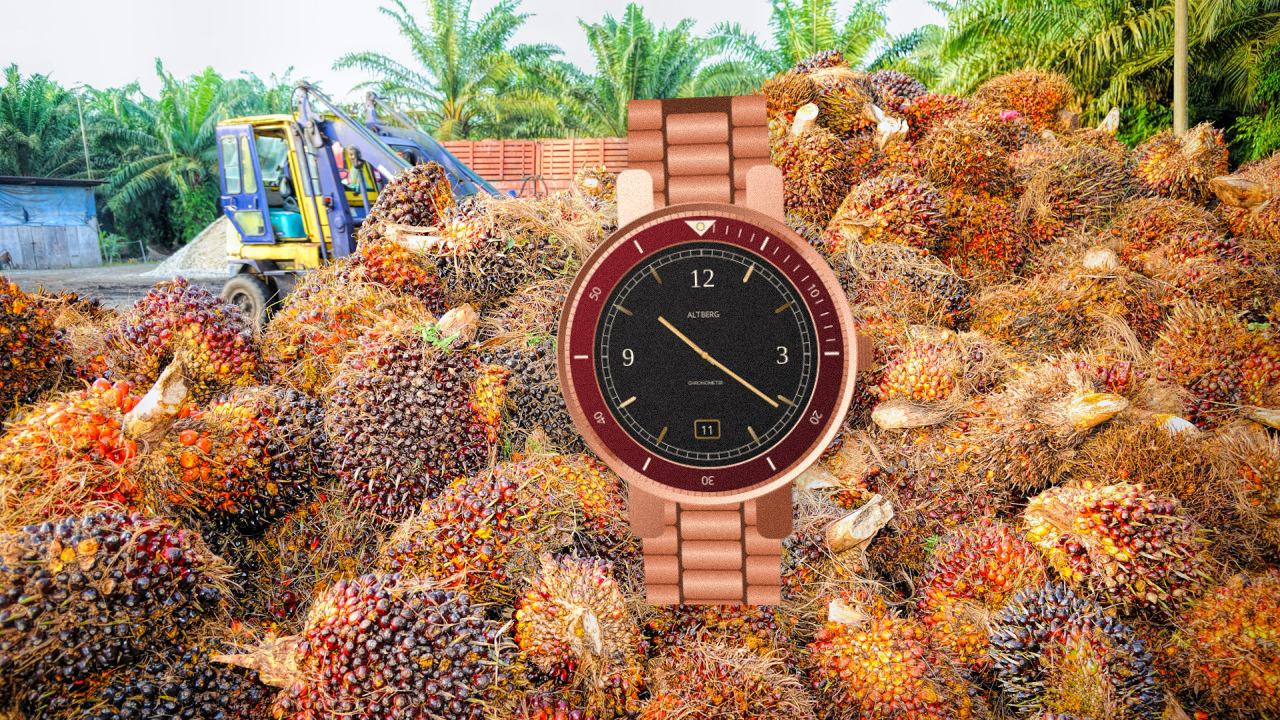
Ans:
10 h 21 min
